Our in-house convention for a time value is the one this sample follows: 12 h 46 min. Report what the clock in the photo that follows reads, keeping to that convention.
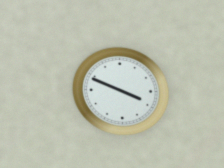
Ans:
3 h 49 min
